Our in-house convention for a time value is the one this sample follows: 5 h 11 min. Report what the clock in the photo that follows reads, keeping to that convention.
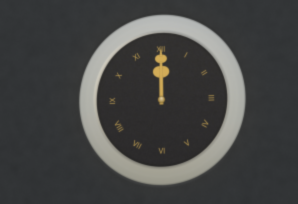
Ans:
12 h 00 min
